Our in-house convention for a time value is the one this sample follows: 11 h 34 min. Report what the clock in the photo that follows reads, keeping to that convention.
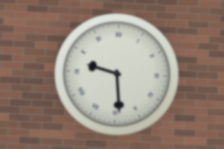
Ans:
9 h 29 min
